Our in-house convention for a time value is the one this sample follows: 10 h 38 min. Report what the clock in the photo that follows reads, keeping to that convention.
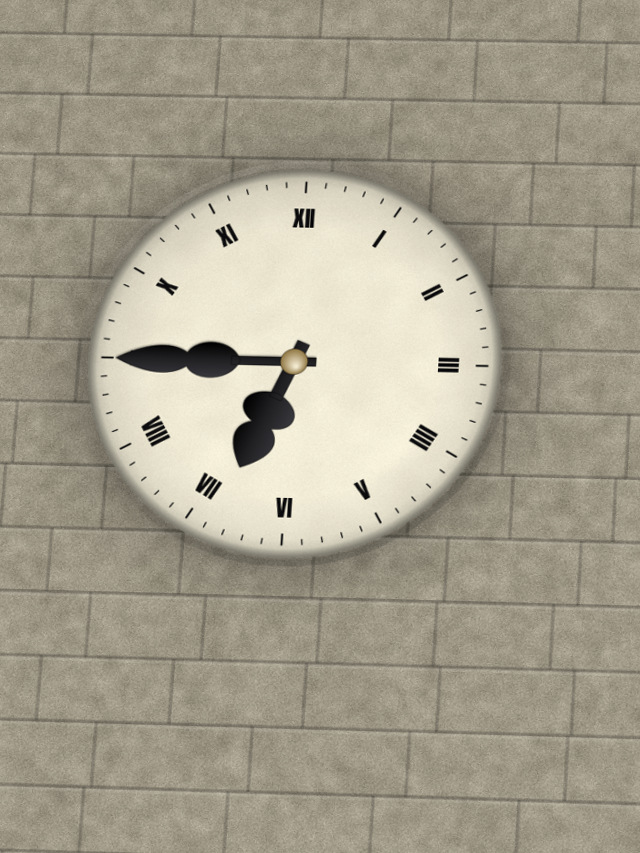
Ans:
6 h 45 min
